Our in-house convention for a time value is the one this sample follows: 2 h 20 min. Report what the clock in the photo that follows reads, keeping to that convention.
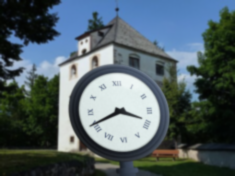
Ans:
3 h 41 min
